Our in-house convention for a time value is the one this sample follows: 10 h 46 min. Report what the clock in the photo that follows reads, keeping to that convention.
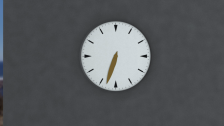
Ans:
6 h 33 min
